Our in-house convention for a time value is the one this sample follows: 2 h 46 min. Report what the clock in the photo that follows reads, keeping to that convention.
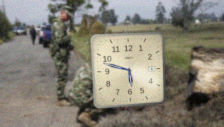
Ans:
5 h 48 min
